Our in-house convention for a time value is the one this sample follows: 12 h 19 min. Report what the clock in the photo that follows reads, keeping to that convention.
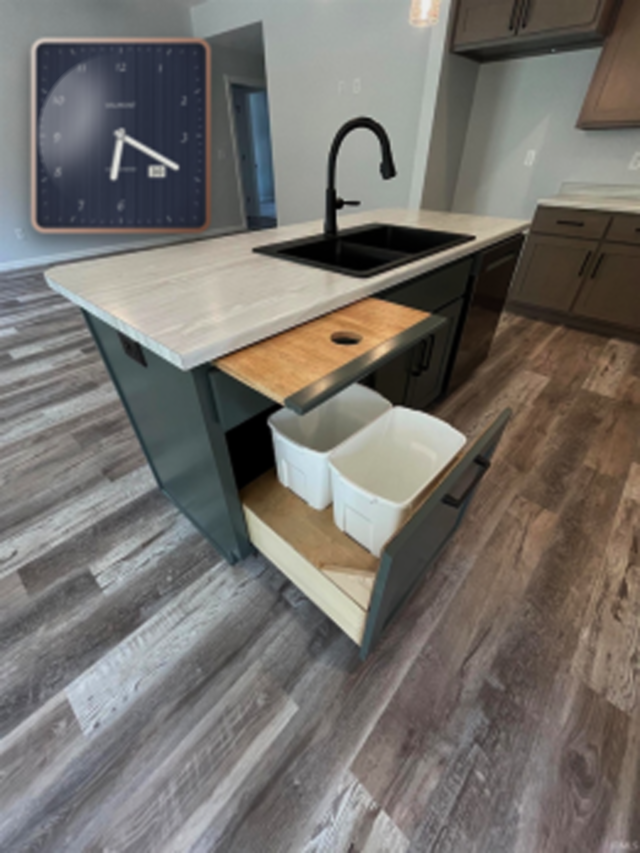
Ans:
6 h 20 min
